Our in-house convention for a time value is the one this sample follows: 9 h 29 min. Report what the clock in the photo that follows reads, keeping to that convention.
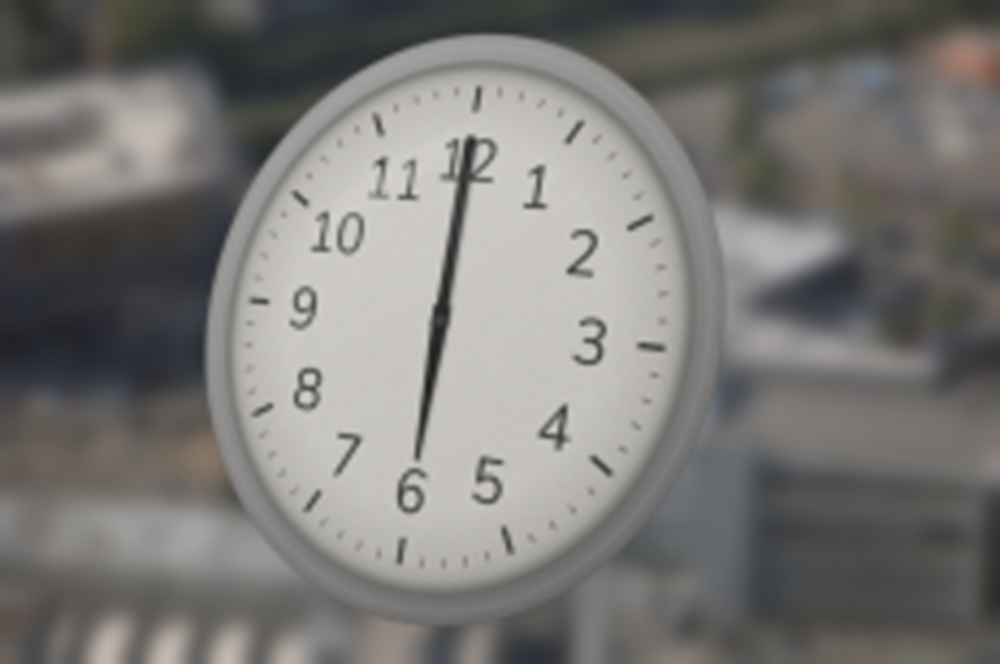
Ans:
6 h 00 min
